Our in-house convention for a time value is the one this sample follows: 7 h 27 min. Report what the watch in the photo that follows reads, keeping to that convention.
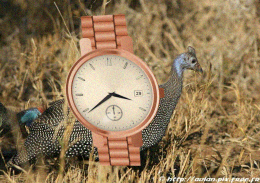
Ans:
3 h 39 min
